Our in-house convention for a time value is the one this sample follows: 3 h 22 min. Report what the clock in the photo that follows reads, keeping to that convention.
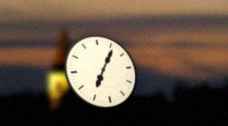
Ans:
7 h 06 min
